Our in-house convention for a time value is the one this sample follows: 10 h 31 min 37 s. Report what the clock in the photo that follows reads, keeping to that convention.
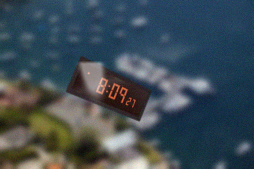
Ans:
8 h 09 min 27 s
